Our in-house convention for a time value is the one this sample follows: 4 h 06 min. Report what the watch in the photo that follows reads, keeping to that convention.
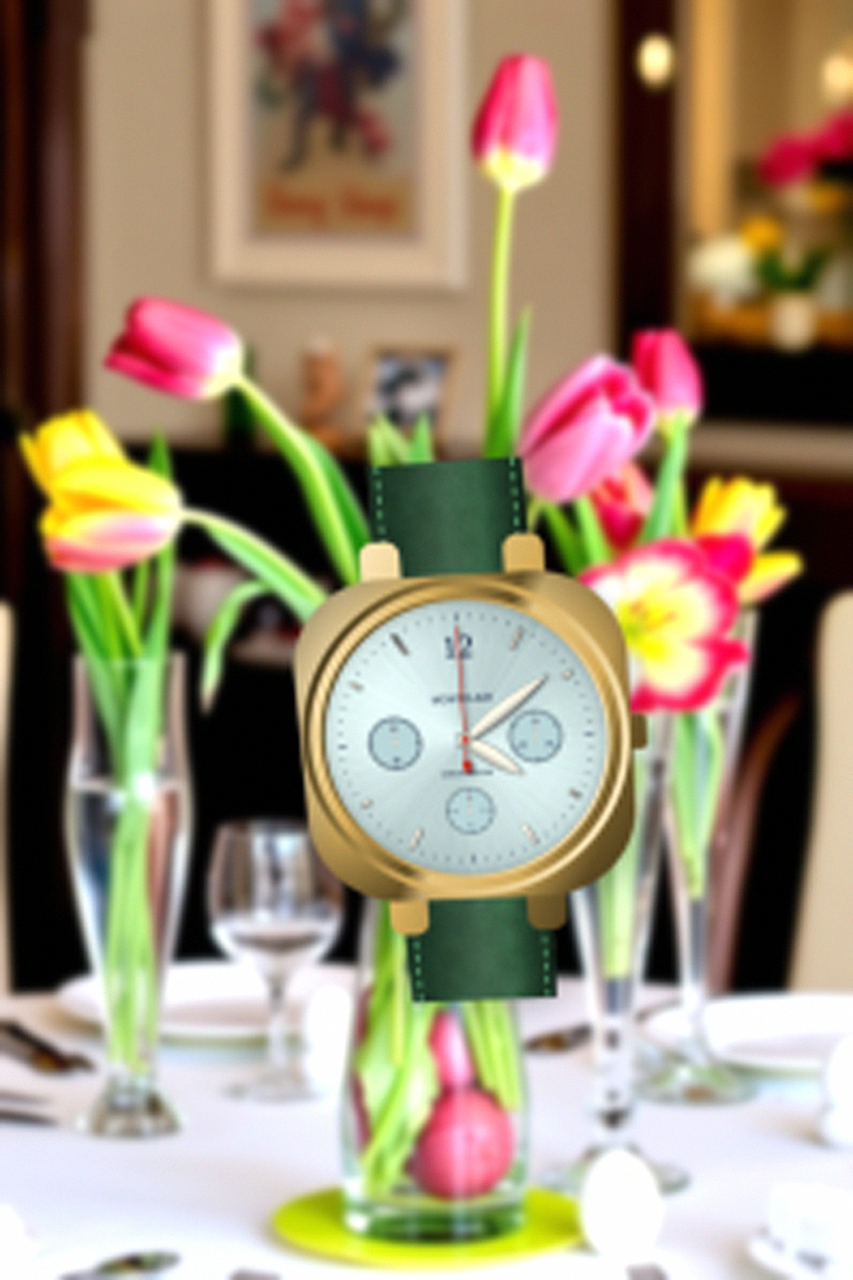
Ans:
4 h 09 min
